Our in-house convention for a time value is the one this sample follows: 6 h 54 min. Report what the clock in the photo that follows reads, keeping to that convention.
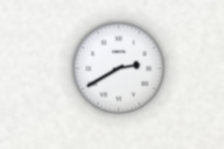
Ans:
2 h 40 min
